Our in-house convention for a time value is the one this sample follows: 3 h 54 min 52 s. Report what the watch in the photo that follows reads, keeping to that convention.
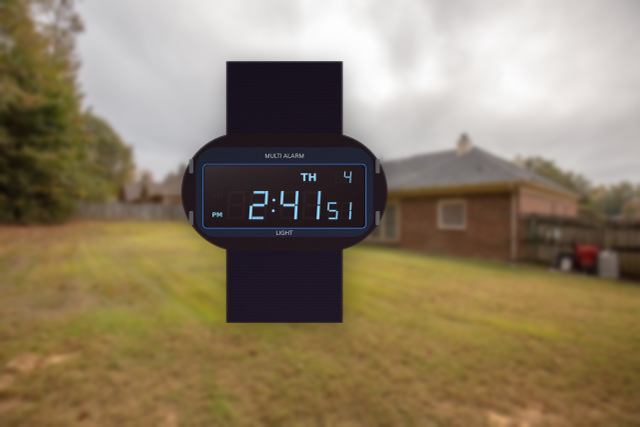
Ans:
2 h 41 min 51 s
